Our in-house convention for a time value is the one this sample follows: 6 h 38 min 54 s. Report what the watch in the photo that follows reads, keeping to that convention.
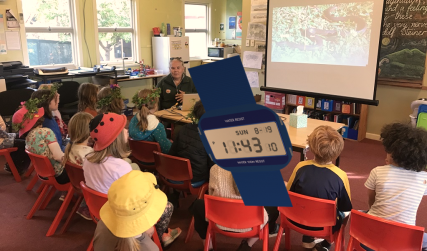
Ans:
11 h 43 min 10 s
